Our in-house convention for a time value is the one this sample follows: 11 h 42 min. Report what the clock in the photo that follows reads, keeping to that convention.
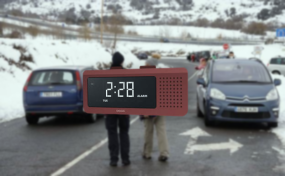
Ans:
2 h 28 min
